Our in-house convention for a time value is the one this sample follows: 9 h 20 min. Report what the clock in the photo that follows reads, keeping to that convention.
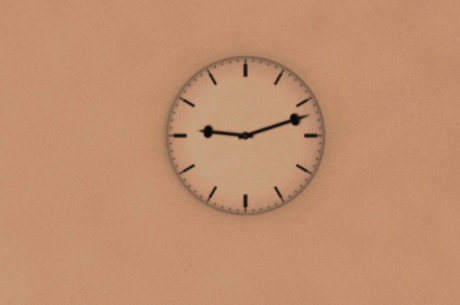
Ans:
9 h 12 min
